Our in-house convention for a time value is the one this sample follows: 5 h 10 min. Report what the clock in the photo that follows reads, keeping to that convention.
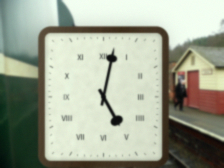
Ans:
5 h 02 min
